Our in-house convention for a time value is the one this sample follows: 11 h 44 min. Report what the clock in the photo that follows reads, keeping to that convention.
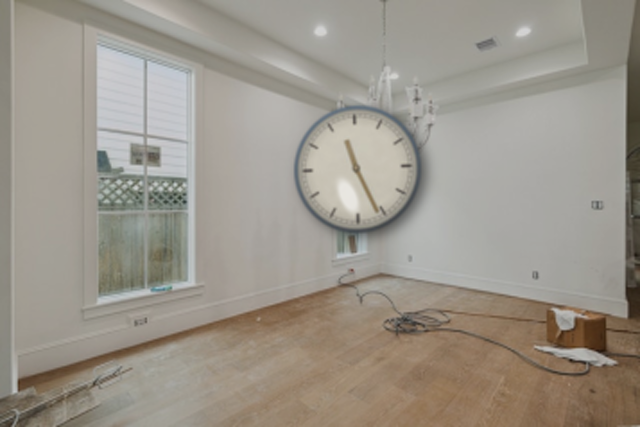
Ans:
11 h 26 min
